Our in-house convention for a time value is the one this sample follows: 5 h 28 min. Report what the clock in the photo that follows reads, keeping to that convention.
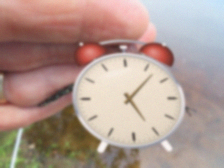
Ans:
5 h 07 min
